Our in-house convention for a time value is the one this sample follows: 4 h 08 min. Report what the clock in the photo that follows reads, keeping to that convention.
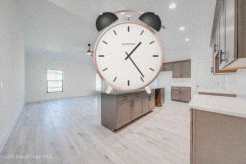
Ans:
1 h 24 min
